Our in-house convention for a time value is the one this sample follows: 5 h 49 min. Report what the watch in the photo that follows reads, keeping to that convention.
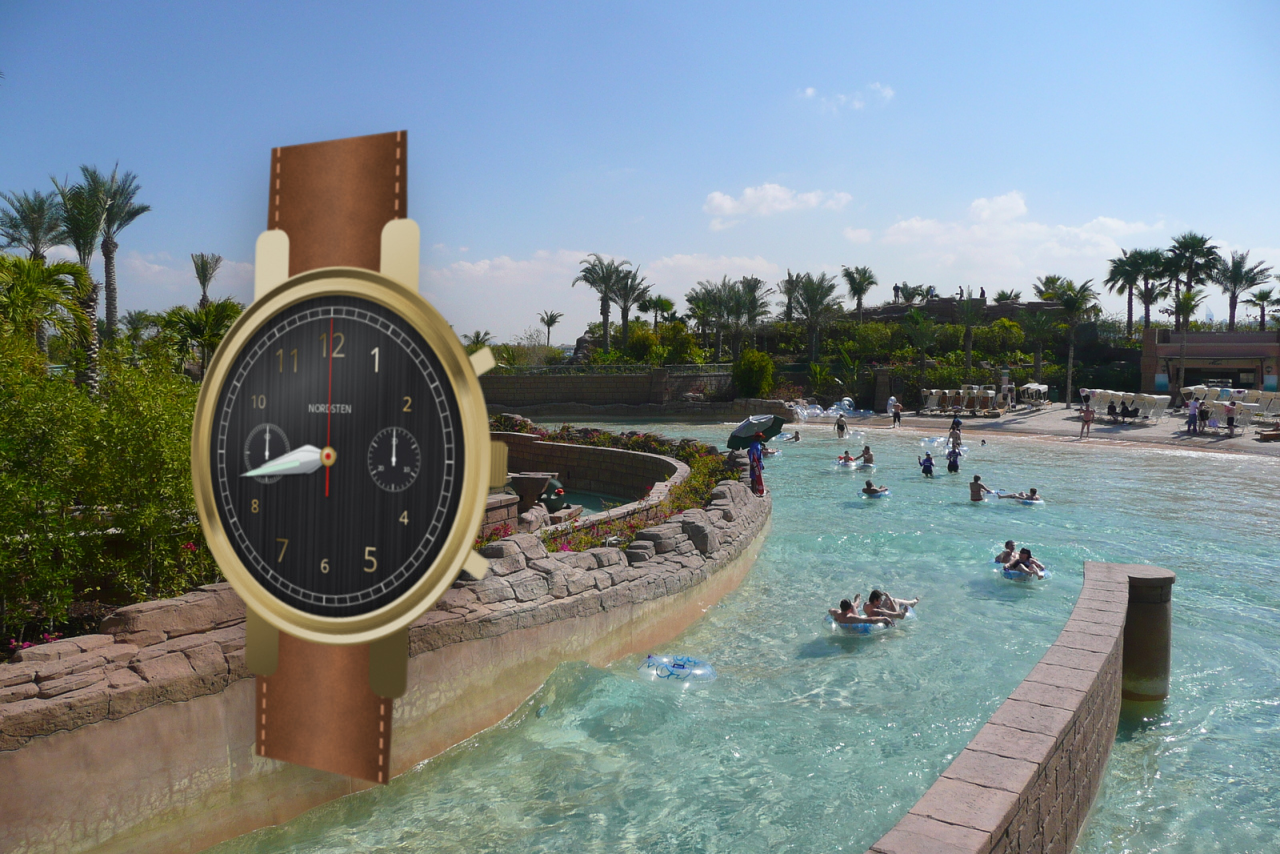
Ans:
8 h 43 min
